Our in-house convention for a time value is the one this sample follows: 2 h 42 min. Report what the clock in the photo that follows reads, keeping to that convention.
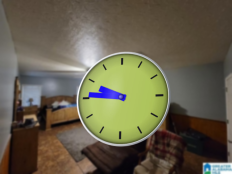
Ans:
9 h 46 min
